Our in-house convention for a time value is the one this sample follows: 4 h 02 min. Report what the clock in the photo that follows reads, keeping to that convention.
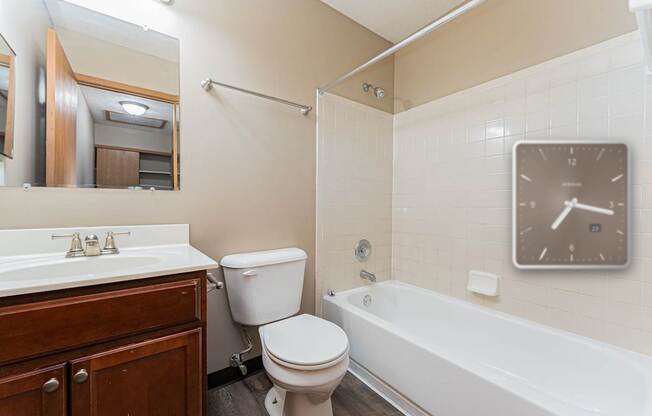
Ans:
7 h 17 min
